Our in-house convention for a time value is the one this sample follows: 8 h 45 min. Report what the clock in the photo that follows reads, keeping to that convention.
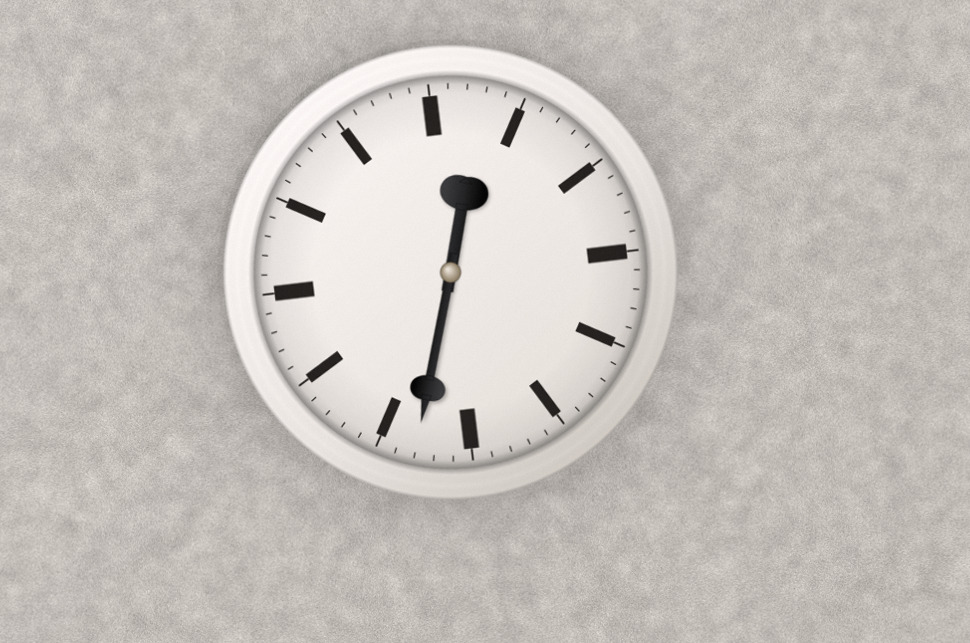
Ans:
12 h 33 min
